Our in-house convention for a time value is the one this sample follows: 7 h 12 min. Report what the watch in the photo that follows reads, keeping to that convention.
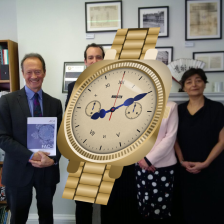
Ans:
8 h 10 min
